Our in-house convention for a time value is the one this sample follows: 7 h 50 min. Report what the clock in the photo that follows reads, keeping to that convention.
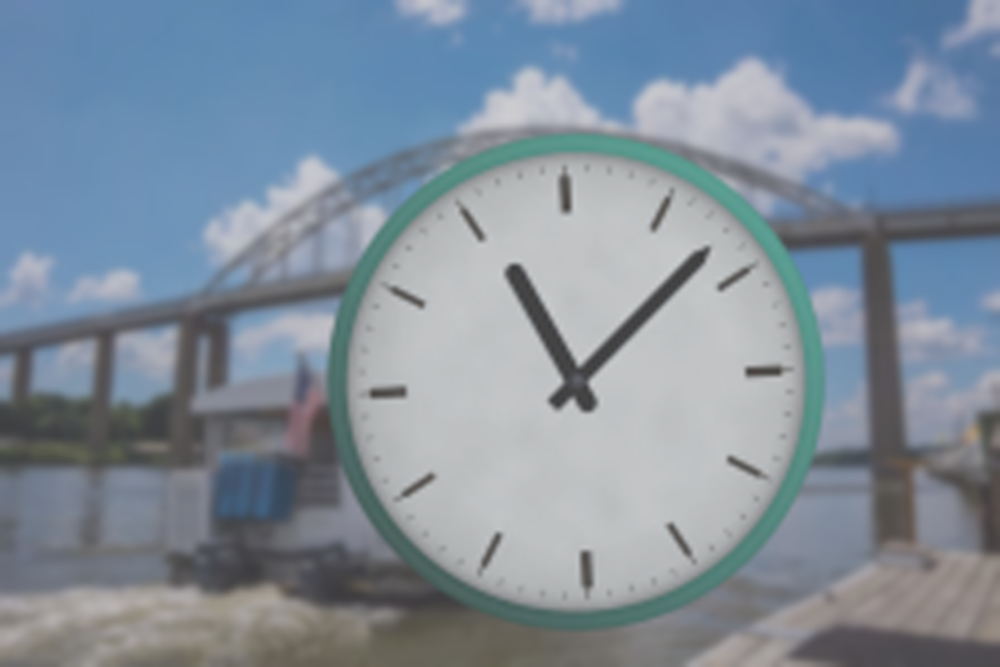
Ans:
11 h 08 min
